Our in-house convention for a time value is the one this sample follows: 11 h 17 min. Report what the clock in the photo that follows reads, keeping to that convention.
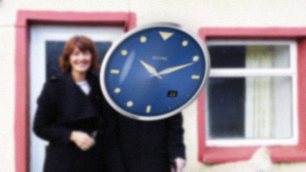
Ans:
10 h 11 min
